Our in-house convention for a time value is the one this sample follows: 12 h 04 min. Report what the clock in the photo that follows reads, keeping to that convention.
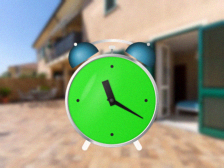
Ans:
11 h 20 min
